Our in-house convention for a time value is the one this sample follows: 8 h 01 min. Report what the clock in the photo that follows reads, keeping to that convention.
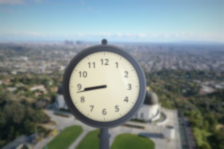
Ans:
8 h 43 min
